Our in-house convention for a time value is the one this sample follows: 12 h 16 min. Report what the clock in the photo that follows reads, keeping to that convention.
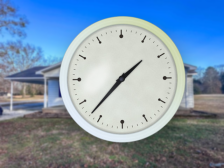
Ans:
1 h 37 min
